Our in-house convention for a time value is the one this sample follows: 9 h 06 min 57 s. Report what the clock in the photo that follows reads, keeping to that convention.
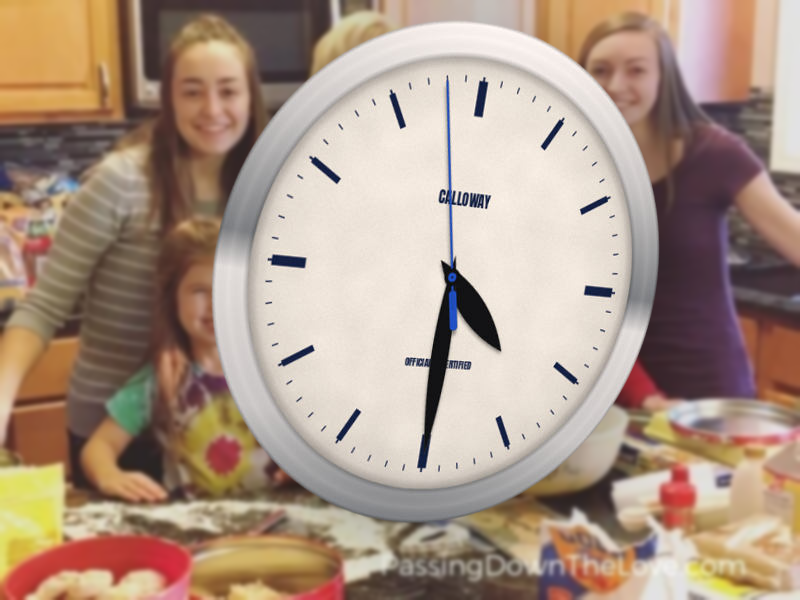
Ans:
4 h 29 min 58 s
